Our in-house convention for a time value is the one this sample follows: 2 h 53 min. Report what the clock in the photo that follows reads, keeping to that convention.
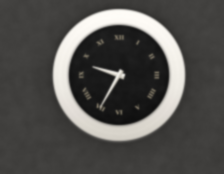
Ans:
9 h 35 min
